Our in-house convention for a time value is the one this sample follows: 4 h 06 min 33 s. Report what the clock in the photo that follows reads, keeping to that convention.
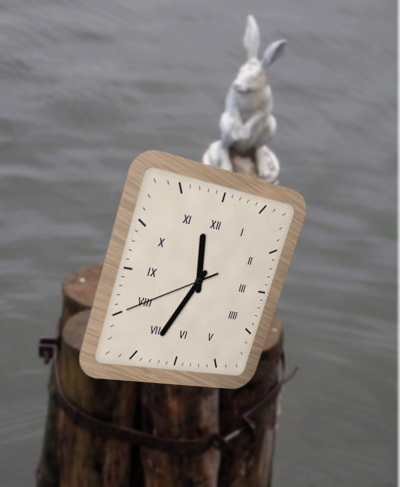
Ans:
11 h 33 min 40 s
